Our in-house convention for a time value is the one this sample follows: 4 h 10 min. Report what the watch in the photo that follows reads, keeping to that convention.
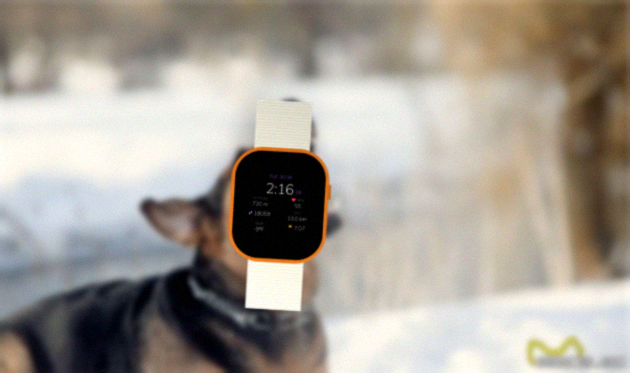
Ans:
2 h 16 min
